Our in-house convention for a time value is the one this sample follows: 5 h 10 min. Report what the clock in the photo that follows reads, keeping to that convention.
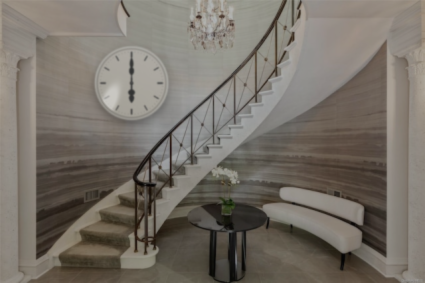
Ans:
6 h 00 min
